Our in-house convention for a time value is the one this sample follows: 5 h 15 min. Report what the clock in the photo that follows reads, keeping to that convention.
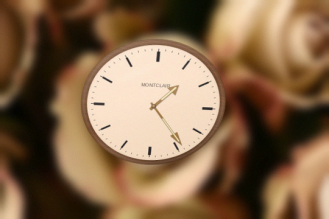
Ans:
1 h 24 min
